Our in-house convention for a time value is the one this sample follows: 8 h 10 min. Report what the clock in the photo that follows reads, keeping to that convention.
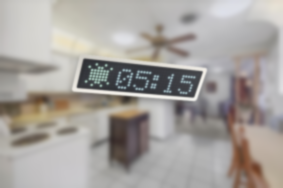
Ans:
5 h 15 min
